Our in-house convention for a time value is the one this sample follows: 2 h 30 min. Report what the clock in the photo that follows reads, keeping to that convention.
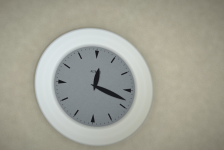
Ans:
12 h 18 min
